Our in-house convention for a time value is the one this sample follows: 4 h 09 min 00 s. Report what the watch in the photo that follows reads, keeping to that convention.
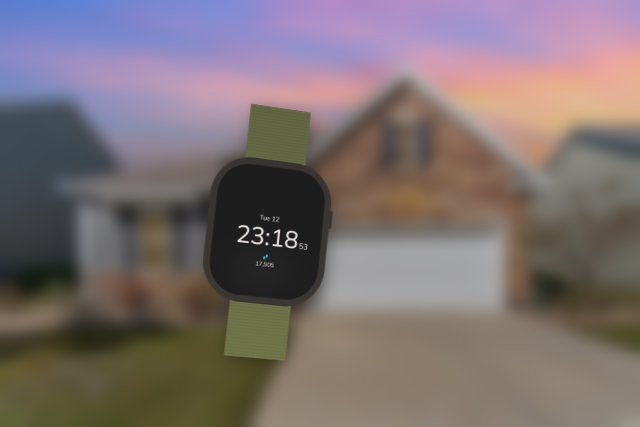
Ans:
23 h 18 min 53 s
